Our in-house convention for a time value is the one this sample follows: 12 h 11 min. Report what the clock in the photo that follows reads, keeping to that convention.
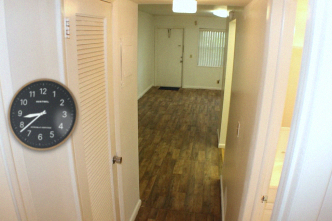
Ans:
8 h 38 min
